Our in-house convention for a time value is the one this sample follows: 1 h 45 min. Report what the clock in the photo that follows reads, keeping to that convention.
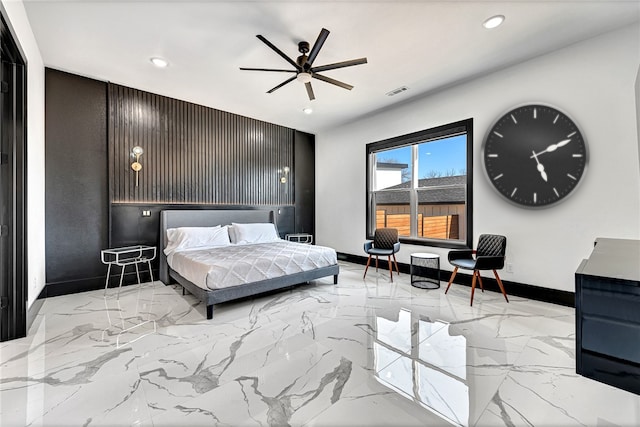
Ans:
5 h 11 min
